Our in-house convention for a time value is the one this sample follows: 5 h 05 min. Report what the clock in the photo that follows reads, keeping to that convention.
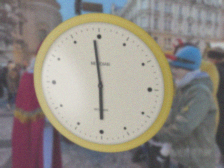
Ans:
5 h 59 min
